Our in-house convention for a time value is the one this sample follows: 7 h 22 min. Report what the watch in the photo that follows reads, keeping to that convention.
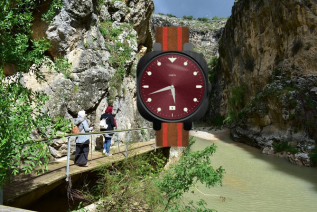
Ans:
5 h 42 min
